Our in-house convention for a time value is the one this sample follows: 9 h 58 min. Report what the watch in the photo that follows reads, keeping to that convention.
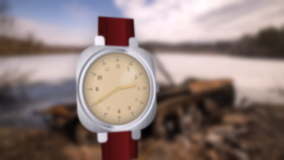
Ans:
2 h 40 min
